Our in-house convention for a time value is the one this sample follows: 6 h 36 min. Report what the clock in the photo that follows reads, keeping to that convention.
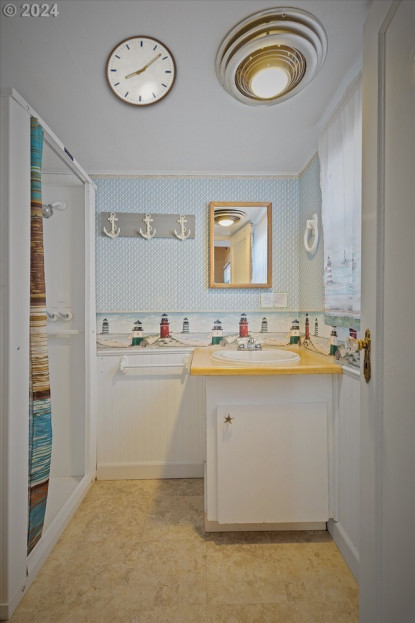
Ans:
8 h 08 min
